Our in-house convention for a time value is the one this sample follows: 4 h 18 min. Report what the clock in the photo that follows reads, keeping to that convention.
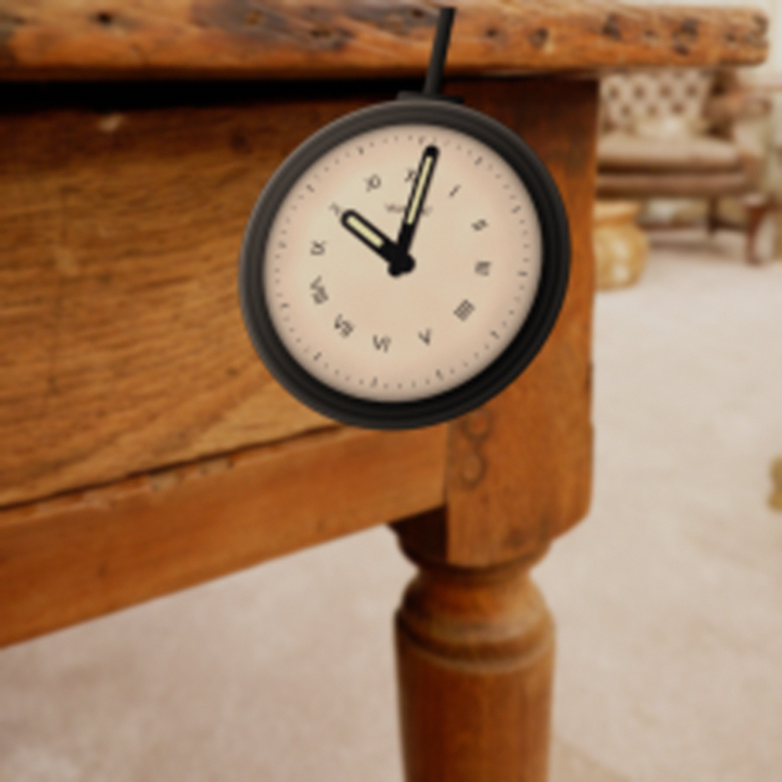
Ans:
10 h 01 min
